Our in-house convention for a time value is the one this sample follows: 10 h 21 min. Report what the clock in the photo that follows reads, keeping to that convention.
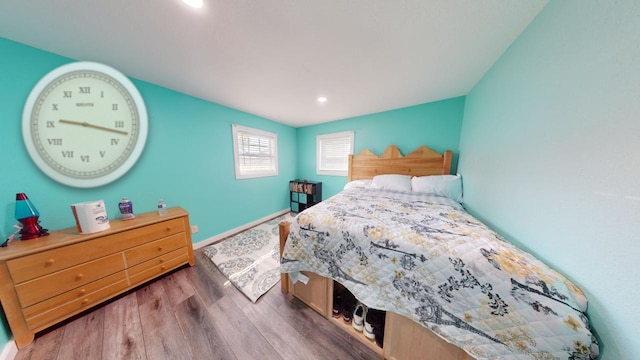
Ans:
9 h 17 min
